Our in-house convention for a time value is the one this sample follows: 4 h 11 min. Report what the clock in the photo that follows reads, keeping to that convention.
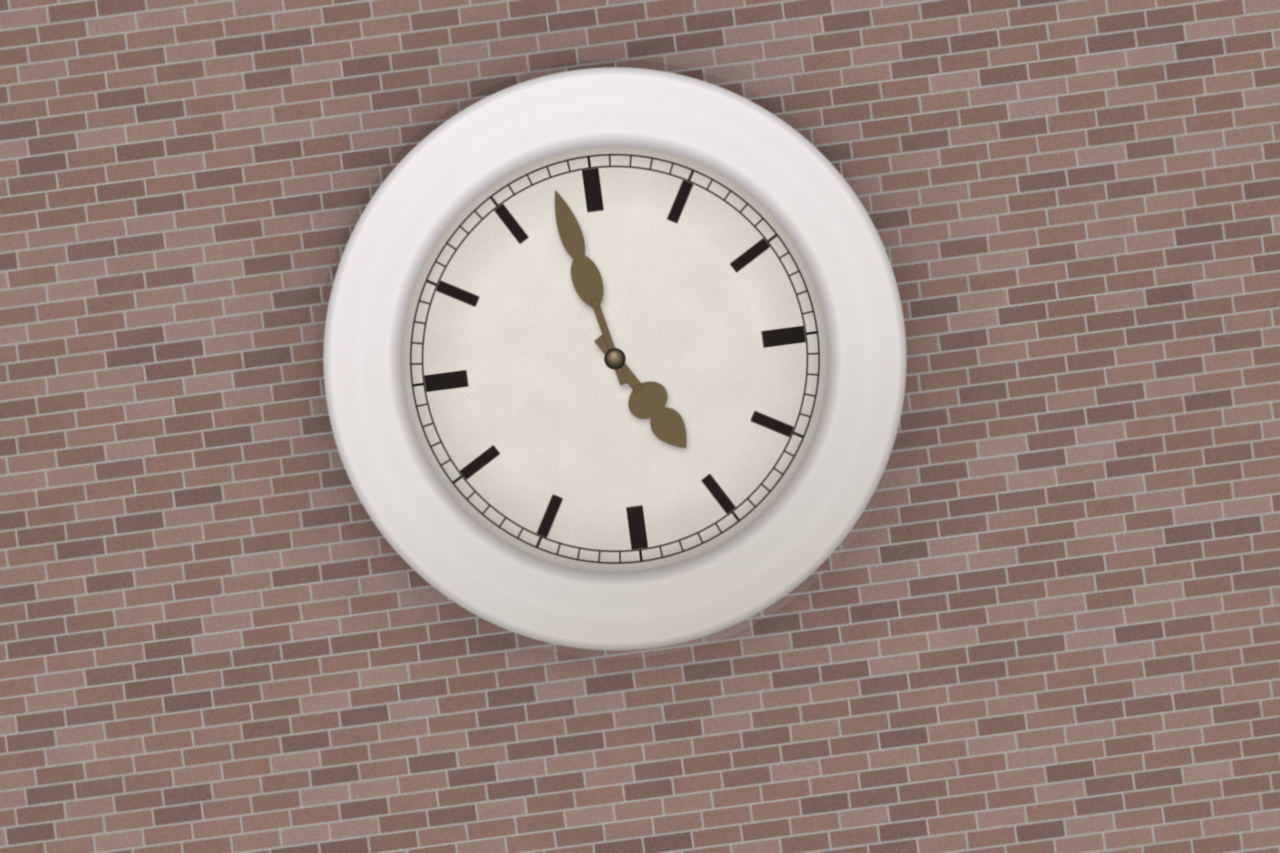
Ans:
4 h 58 min
